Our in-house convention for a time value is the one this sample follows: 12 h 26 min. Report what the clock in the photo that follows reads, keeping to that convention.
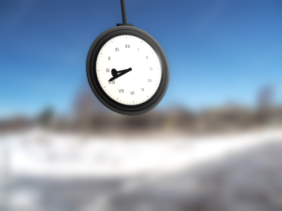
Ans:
8 h 41 min
